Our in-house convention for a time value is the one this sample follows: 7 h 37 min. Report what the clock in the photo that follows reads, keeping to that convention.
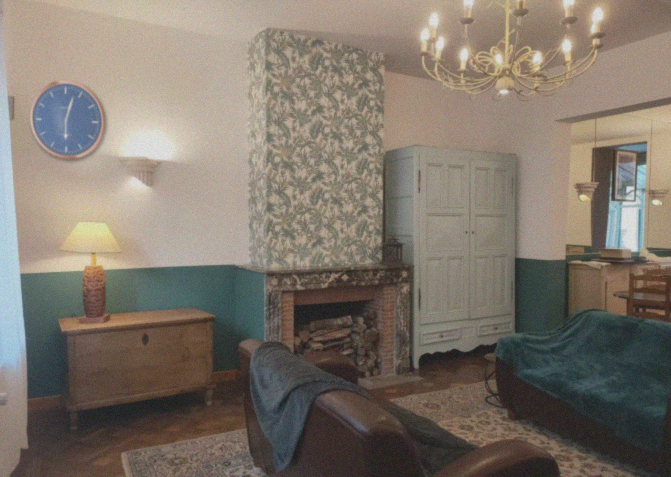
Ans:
6 h 03 min
